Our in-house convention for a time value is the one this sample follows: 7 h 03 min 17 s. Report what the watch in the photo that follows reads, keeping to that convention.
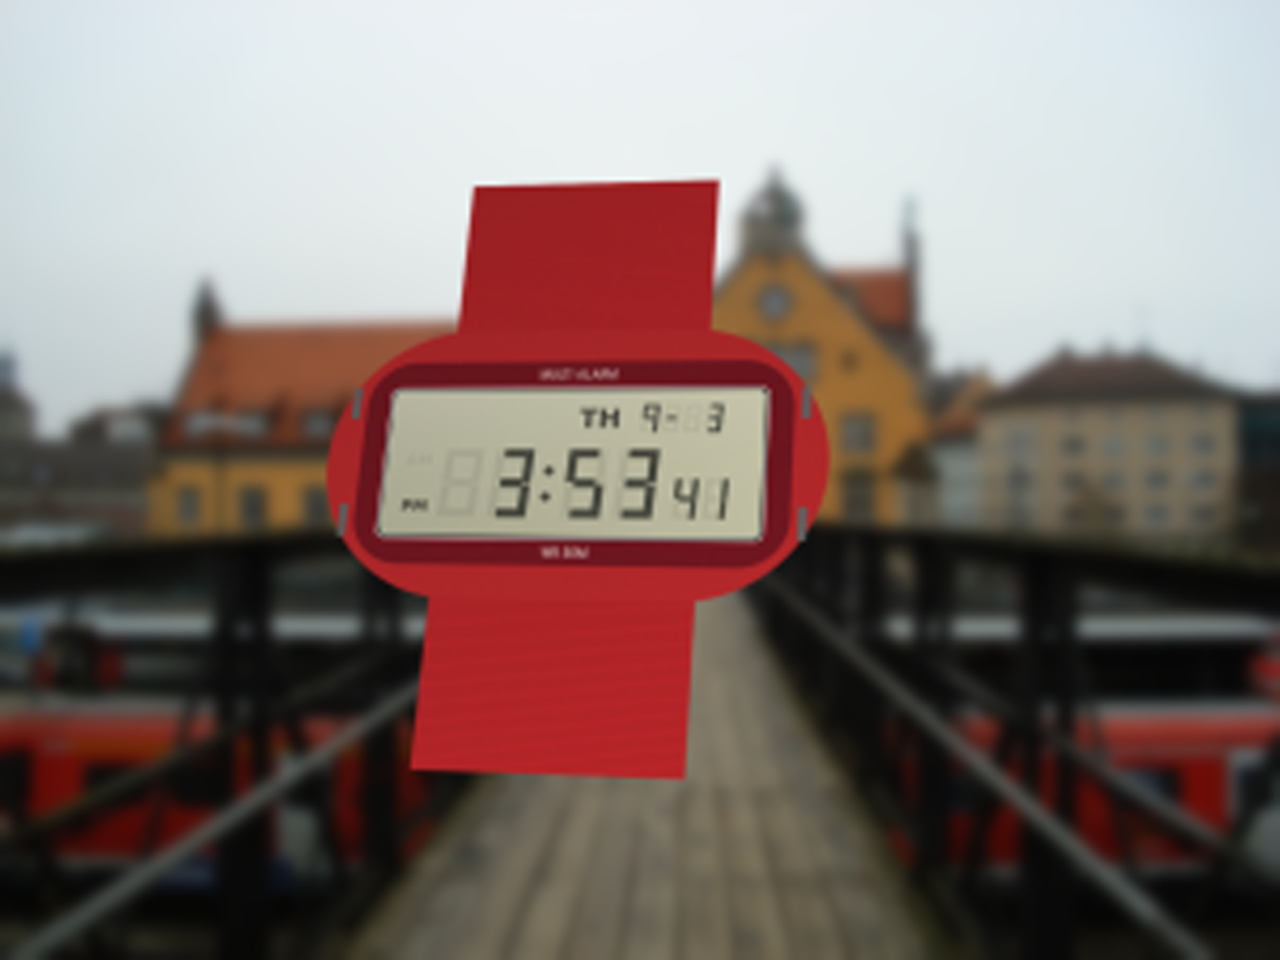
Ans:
3 h 53 min 41 s
